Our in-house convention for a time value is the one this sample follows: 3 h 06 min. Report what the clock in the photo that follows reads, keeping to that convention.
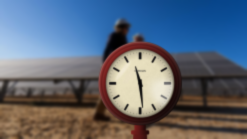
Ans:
11 h 29 min
